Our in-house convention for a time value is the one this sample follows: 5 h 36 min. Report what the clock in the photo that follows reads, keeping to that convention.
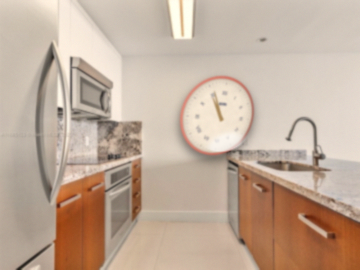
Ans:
10 h 56 min
